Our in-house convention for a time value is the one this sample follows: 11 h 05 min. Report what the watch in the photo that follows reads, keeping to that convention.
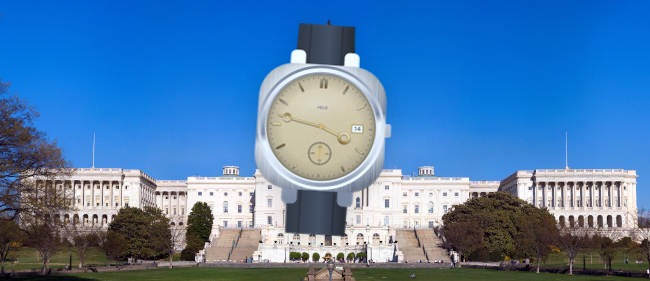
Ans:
3 h 47 min
